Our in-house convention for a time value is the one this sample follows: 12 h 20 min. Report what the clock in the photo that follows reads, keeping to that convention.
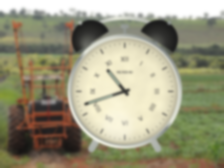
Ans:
10 h 42 min
